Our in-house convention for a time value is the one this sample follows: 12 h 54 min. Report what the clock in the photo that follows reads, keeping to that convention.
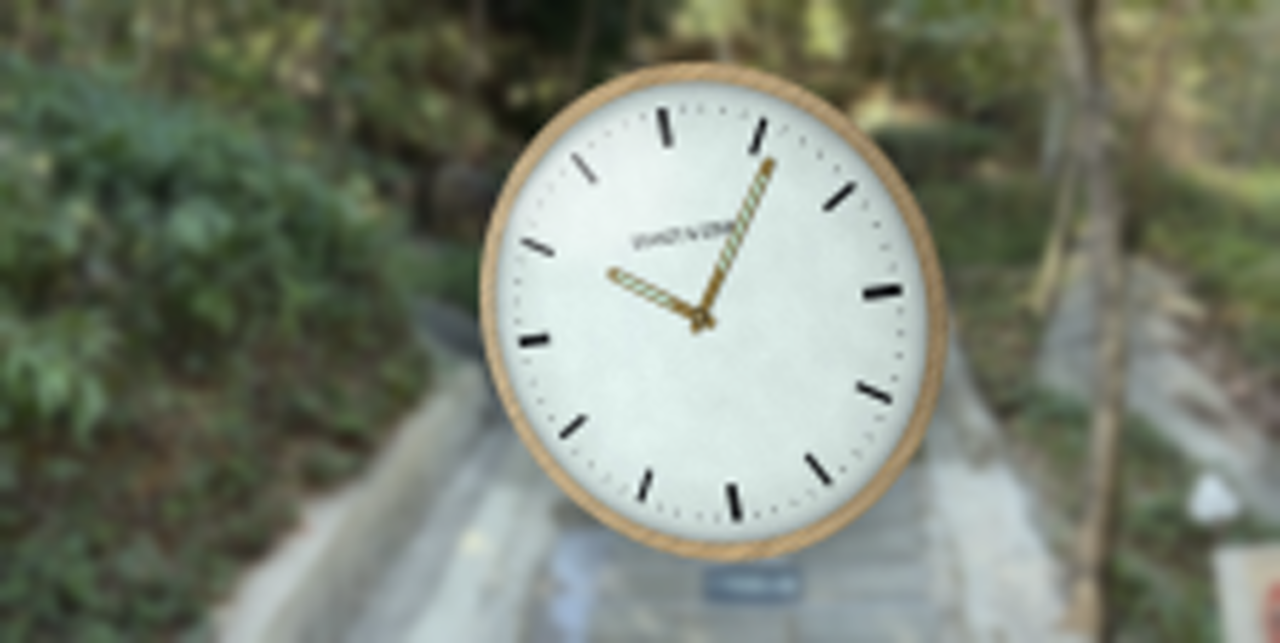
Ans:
10 h 06 min
